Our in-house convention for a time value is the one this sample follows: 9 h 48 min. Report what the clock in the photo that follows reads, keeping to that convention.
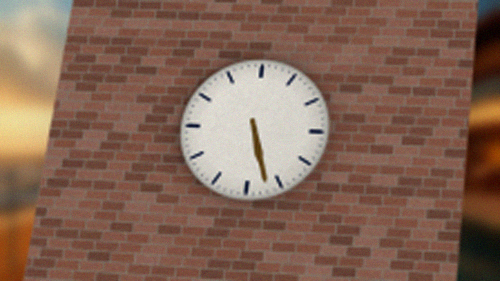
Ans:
5 h 27 min
